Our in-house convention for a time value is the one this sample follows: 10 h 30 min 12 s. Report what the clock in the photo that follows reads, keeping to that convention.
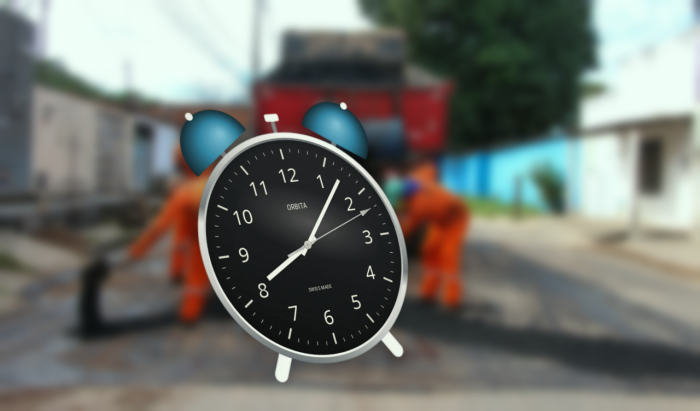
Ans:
8 h 07 min 12 s
